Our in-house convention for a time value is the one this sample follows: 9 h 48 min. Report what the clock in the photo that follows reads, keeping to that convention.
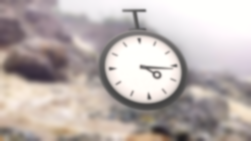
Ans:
4 h 16 min
